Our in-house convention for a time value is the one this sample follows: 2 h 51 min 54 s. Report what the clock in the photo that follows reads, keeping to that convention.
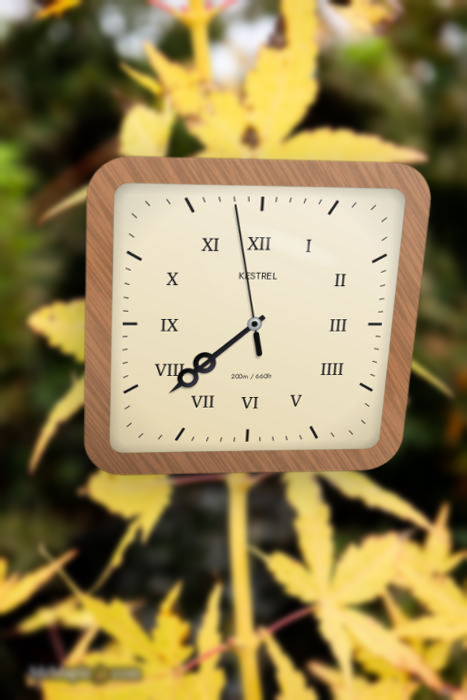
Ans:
7 h 37 min 58 s
